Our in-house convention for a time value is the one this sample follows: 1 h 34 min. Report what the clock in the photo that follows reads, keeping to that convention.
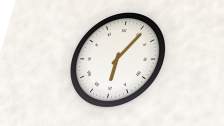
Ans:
6 h 06 min
